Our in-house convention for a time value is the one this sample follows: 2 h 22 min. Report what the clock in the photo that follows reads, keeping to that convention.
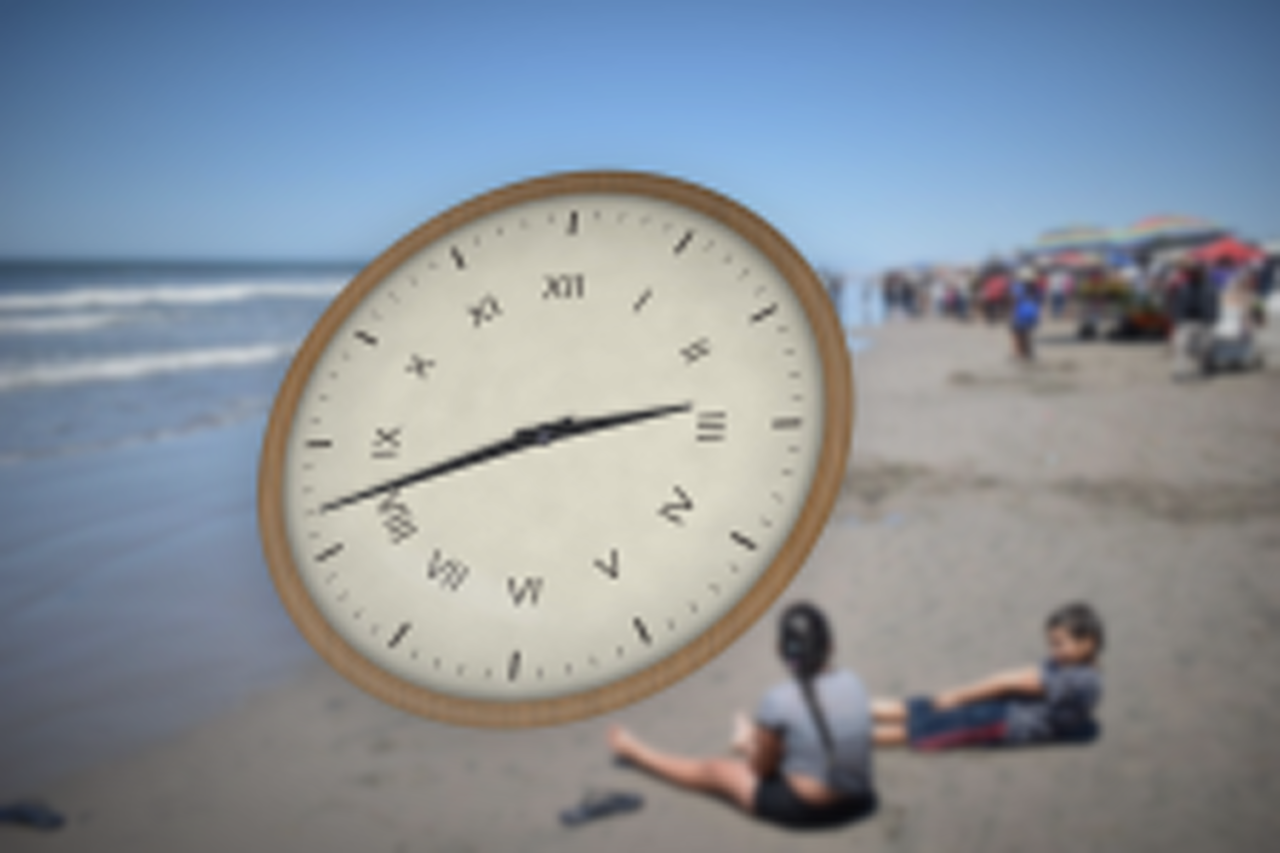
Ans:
2 h 42 min
